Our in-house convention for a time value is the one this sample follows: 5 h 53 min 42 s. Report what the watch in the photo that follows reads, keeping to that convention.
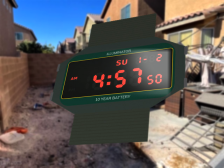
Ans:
4 h 57 min 50 s
